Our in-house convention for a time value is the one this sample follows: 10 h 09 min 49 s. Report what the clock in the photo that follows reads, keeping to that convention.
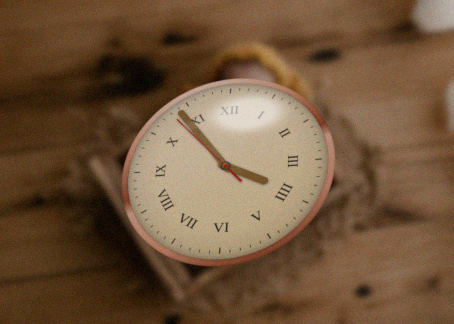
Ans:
3 h 53 min 53 s
